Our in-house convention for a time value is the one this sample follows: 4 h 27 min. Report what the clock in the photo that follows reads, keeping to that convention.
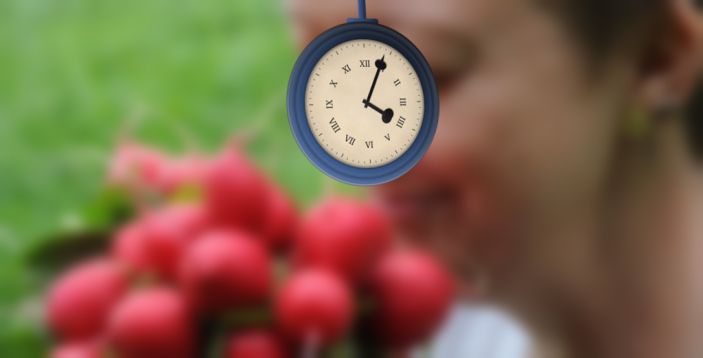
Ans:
4 h 04 min
